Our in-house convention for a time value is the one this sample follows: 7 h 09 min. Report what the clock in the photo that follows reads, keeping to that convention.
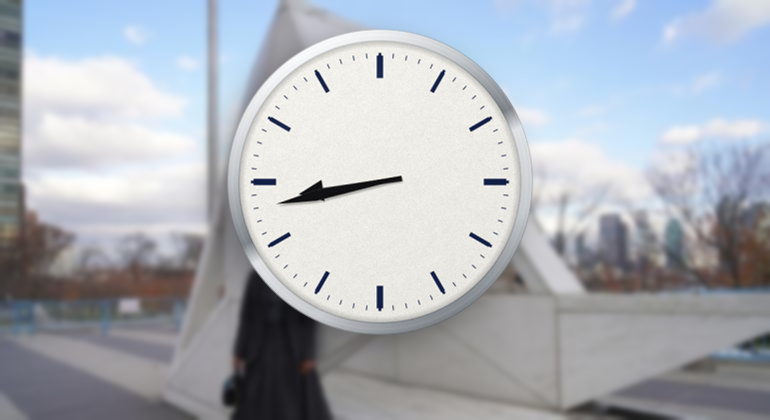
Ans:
8 h 43 min
